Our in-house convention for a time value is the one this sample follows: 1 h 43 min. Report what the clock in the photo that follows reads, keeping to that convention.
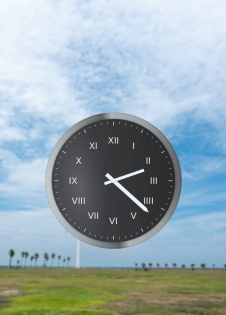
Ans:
2 h 22 min
